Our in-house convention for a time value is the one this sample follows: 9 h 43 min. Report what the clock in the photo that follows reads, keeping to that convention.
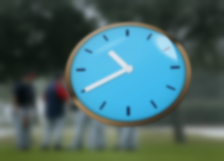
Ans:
10 h 40 min
